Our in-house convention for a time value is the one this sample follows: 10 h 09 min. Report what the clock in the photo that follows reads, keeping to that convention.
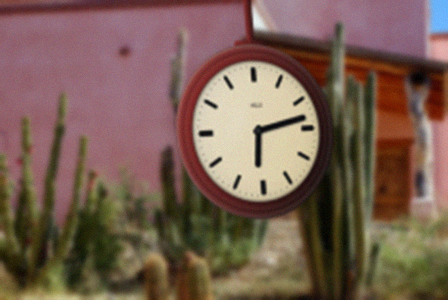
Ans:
6 h 13 min
